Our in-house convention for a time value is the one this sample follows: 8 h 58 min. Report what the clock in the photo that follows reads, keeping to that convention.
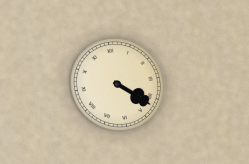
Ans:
4 h 22 min
